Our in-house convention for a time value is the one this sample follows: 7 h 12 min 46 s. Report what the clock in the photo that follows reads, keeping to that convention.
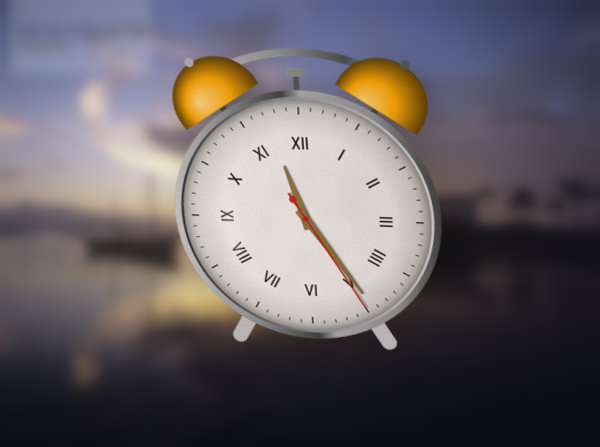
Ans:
11 h 24 min 25 s
